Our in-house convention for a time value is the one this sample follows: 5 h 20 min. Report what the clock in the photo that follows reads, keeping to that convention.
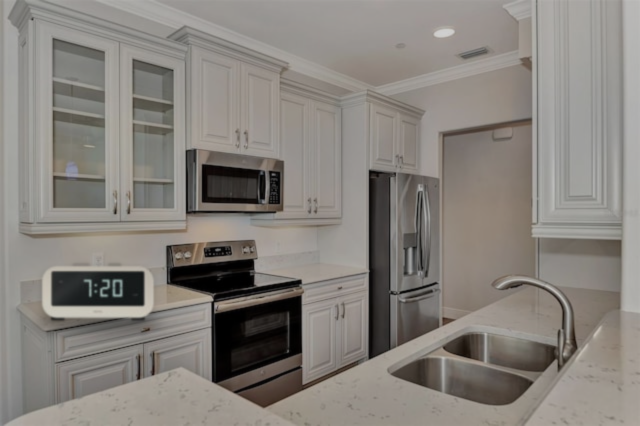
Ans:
7 h 20 min
